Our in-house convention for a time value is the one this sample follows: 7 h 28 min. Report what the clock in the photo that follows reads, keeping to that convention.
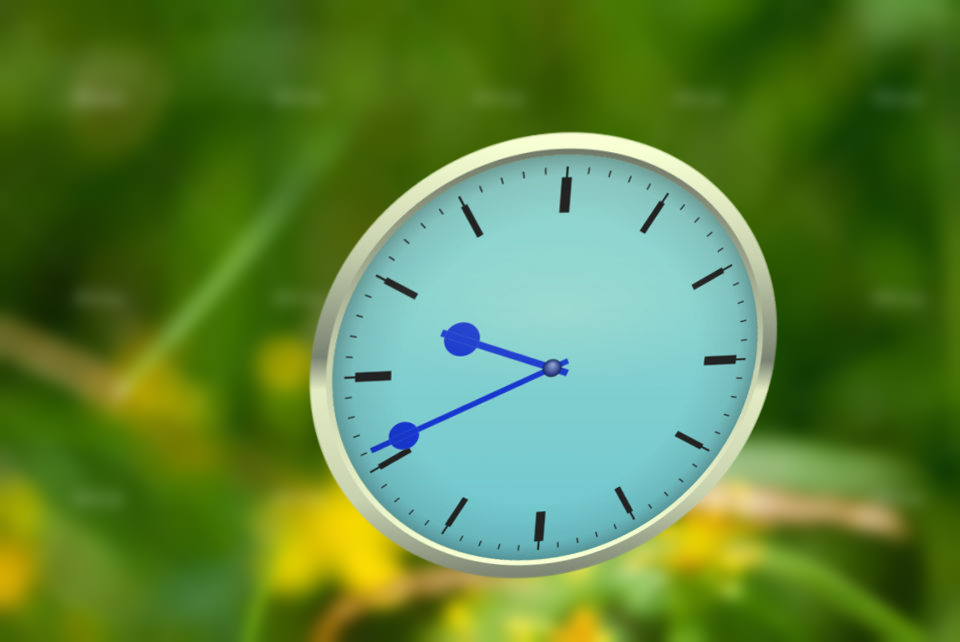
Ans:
9 h 41 min
